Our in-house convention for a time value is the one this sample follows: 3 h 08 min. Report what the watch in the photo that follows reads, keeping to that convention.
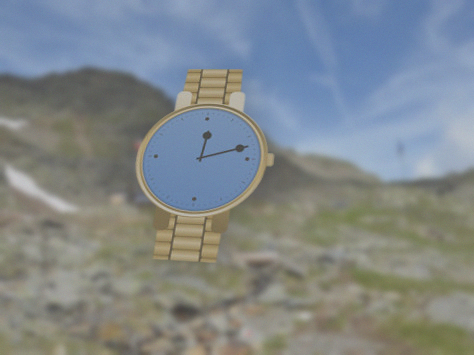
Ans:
12 h 12 min
